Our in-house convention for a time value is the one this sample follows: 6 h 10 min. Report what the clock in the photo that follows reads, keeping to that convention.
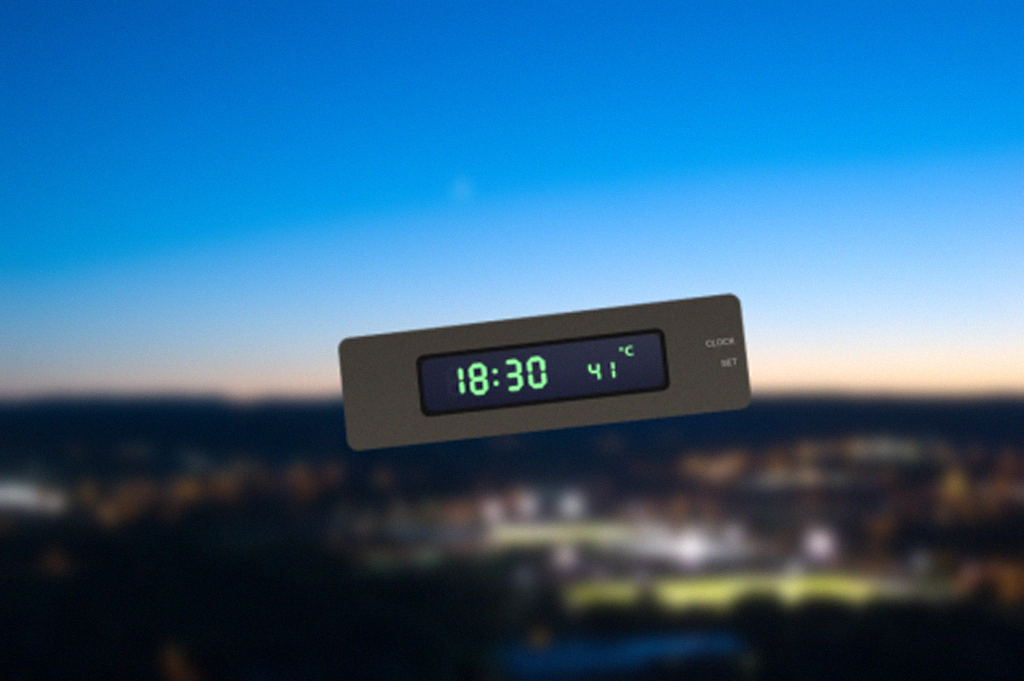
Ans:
18 h 30 min
